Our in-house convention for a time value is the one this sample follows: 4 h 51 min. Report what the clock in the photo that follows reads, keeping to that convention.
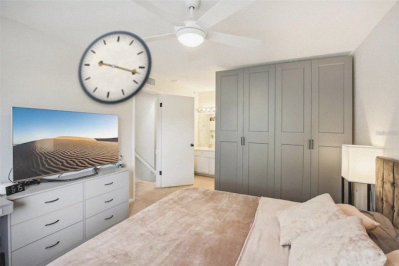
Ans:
9 h 17 min
